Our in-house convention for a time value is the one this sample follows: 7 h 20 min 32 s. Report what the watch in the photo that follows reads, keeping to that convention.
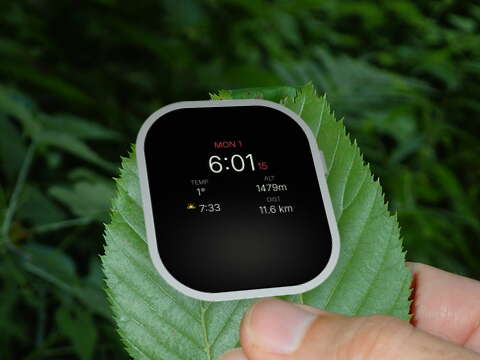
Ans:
6 h 01 min 15 s
